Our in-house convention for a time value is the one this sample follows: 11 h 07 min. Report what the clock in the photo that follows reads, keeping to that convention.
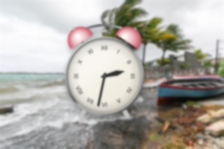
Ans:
2 h 32 min
